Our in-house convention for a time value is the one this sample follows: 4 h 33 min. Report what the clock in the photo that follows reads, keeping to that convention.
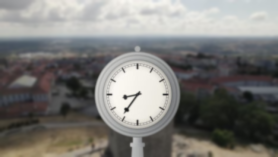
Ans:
8 h 36 min
